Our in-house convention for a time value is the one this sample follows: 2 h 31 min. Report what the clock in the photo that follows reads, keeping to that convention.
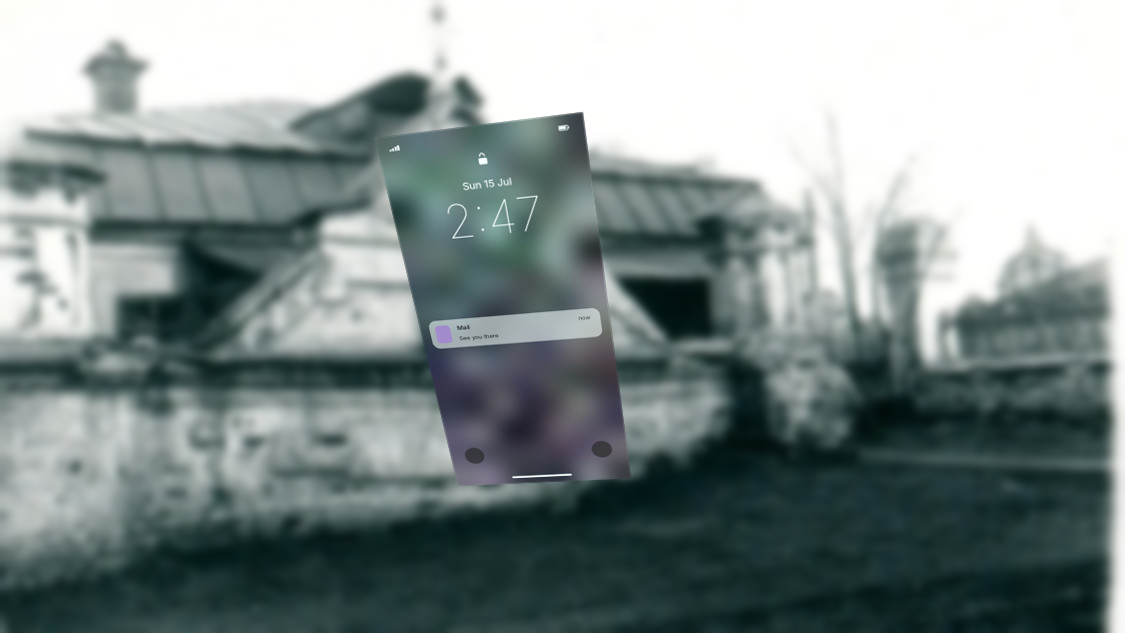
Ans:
2 h 47 min
